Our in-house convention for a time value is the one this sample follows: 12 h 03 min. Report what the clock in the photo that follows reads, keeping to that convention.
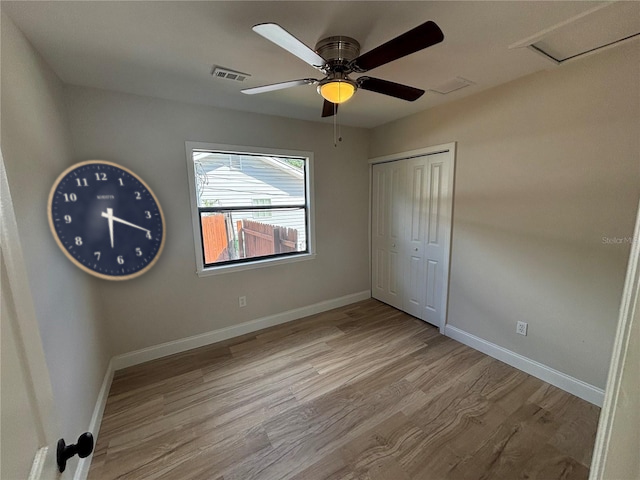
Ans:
6 h 19 min
